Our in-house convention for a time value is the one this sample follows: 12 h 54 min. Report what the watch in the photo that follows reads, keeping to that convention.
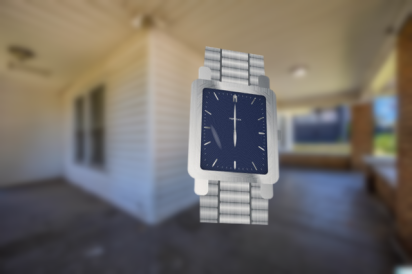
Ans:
6 h 00 min
